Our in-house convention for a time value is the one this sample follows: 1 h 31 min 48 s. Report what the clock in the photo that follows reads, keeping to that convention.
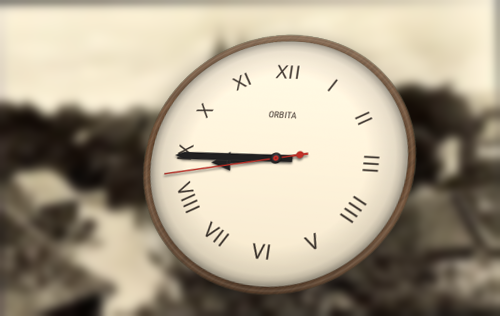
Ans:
8 h 44 min 43 s
